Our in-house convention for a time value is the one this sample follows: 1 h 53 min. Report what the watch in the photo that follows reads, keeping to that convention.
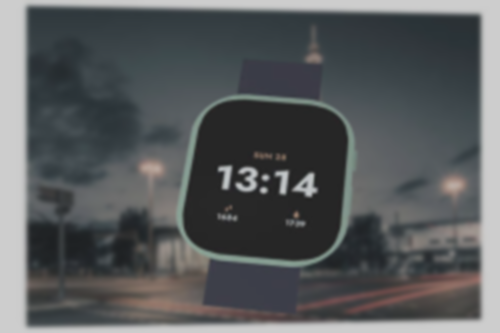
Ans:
13 h 14 min
